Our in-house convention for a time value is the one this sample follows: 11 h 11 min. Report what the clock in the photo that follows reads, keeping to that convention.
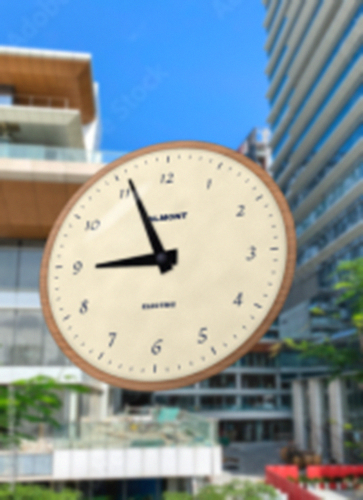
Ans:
8 h 56 min
